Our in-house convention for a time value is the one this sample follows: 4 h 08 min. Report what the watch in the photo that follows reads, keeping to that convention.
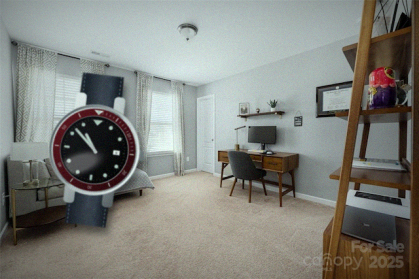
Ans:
10 h 52 min
